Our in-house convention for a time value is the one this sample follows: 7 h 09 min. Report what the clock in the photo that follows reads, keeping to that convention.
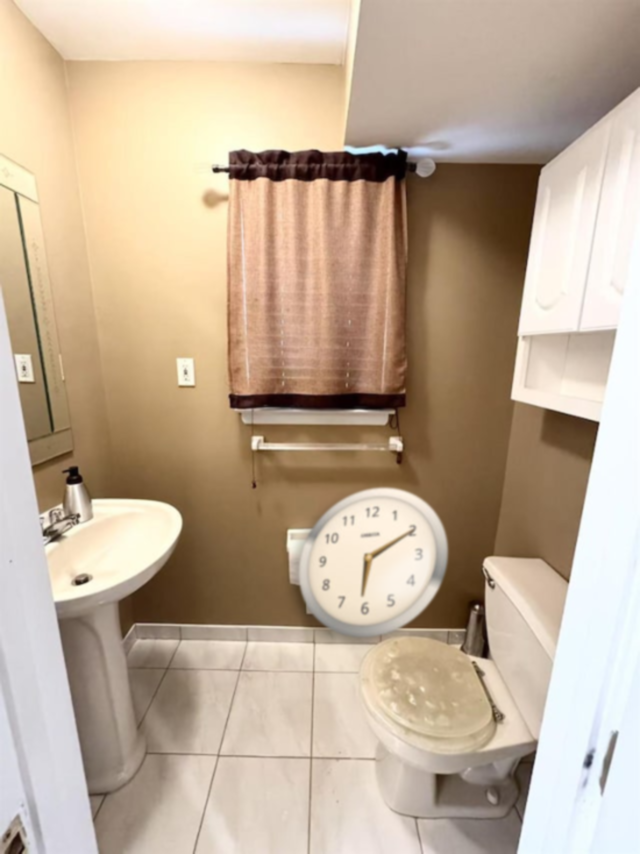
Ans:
6 h 10 min
